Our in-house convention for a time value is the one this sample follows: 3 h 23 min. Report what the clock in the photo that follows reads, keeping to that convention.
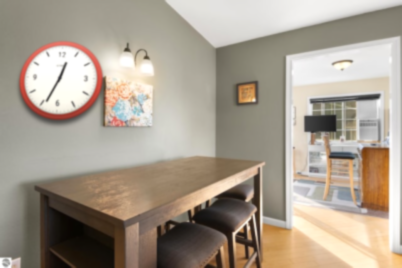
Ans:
12 h 34 min
